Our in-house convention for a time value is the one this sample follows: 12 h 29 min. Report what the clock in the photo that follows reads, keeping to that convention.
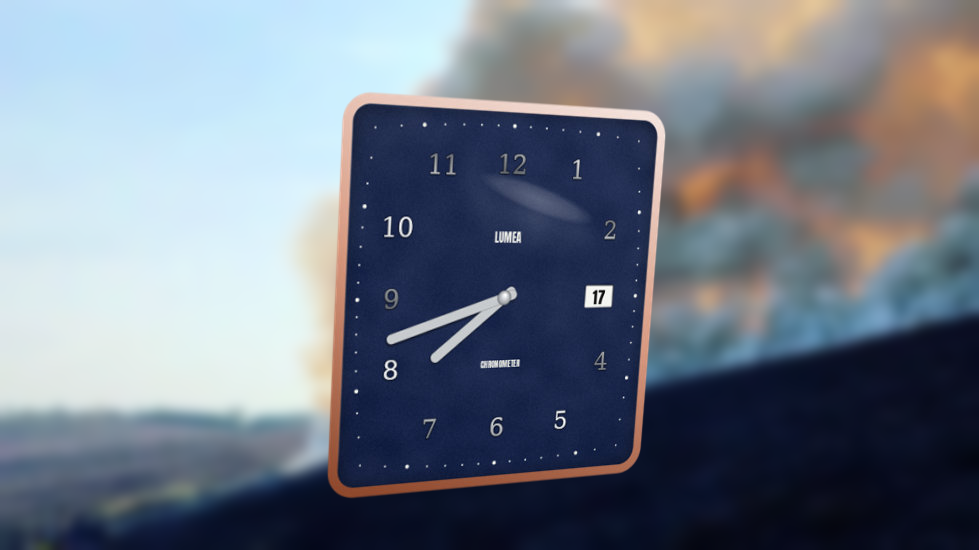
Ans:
7 h 42 min
